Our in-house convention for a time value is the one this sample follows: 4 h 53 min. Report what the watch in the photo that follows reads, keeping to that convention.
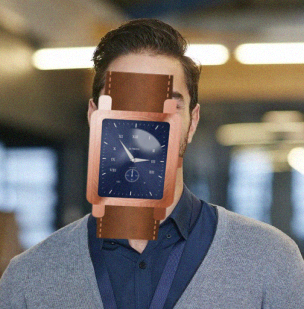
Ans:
2 h 54 min
